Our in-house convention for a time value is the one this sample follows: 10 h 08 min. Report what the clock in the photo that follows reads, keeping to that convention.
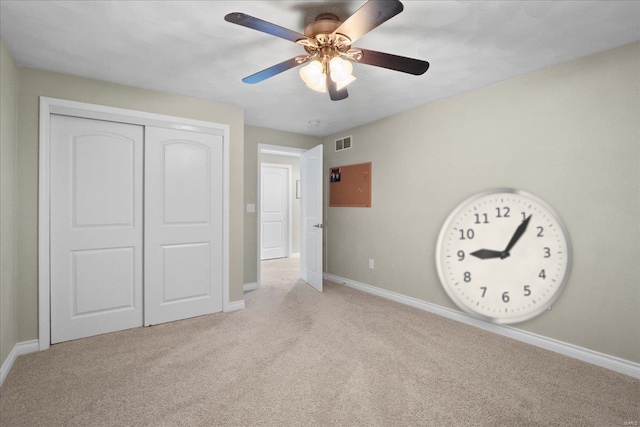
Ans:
9 h 06 min
